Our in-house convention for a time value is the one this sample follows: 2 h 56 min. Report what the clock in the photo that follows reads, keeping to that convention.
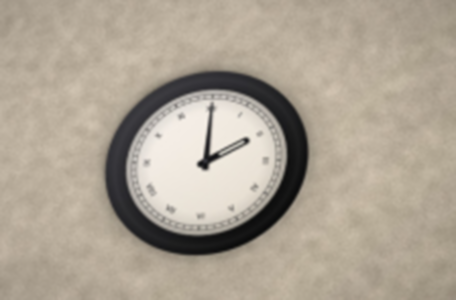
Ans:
2 h 00 min
